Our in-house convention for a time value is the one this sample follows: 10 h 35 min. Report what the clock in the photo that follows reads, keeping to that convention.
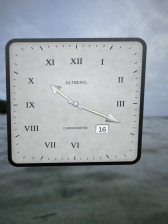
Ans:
10 h 19 min
